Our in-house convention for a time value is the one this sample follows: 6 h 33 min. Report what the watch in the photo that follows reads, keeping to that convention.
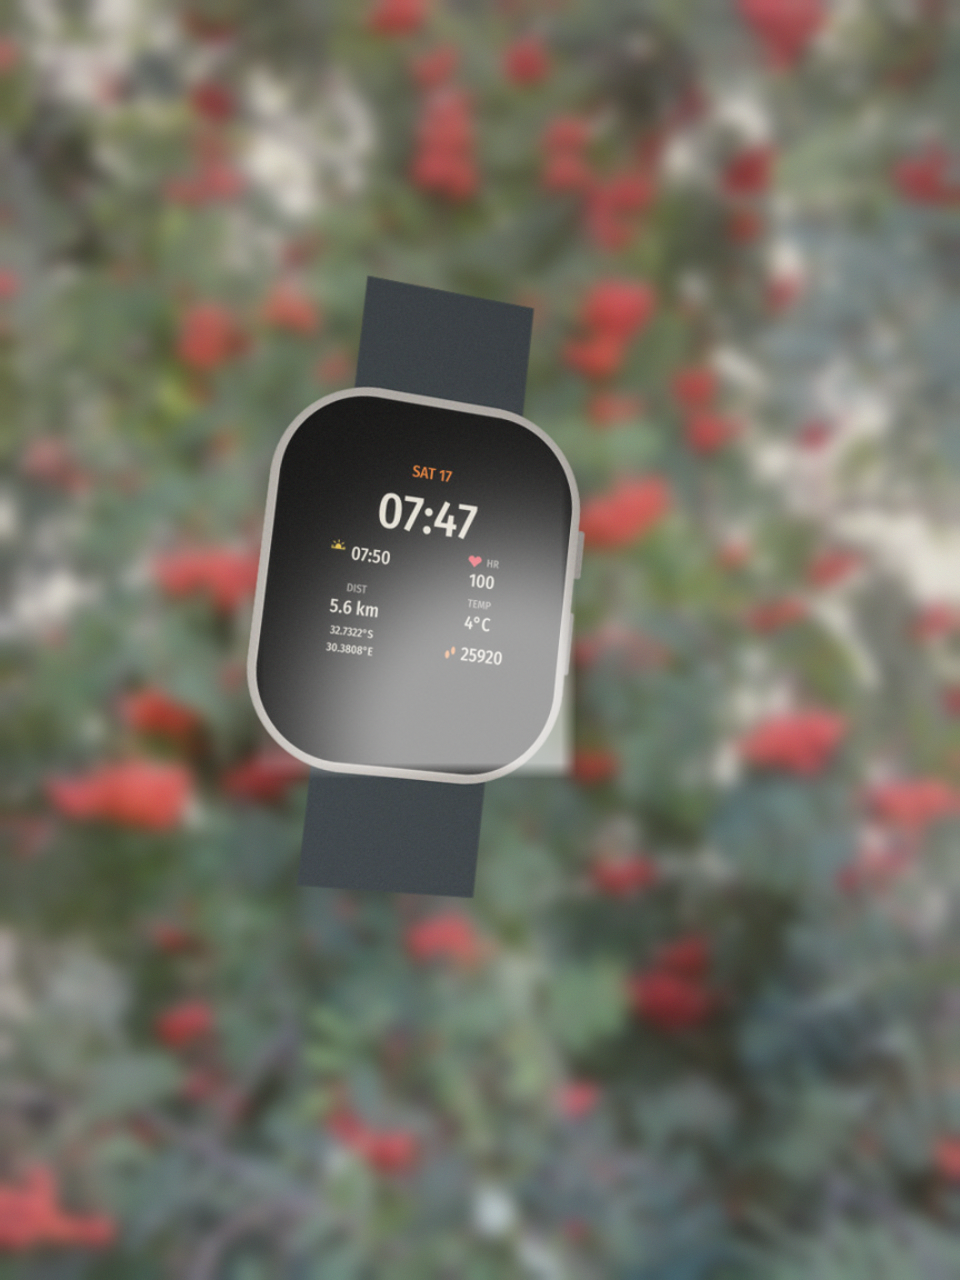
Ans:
7 h 47 min
